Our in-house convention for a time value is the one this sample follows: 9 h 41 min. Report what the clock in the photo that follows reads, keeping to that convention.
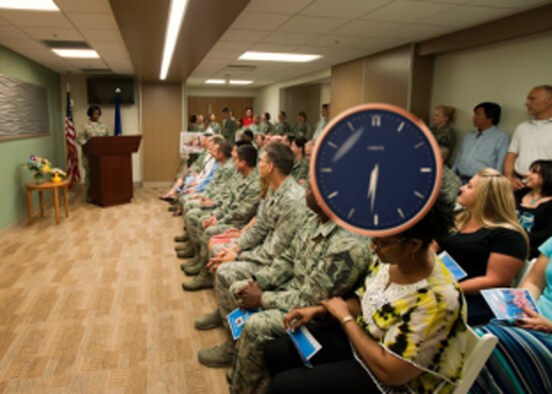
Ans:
6 h 31 min
